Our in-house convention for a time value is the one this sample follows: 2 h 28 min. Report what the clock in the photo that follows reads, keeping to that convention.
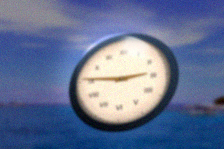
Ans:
2 h 46 min
